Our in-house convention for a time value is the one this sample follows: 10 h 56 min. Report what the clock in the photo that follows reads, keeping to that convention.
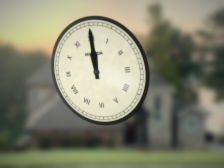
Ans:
12 h 00 min
